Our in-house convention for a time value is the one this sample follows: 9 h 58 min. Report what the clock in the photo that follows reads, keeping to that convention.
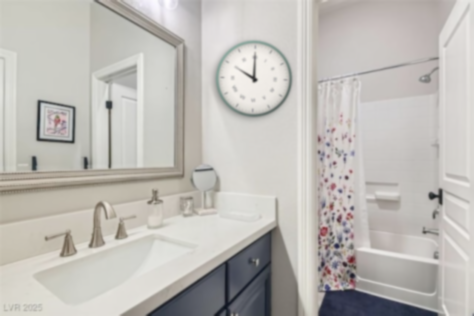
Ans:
10 h 00 min
